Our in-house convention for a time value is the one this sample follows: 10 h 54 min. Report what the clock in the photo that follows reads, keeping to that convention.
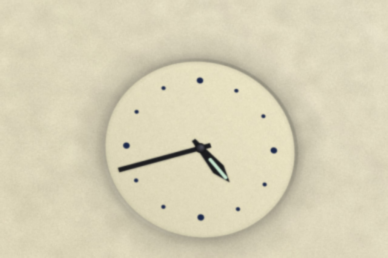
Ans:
4 h 42 min
